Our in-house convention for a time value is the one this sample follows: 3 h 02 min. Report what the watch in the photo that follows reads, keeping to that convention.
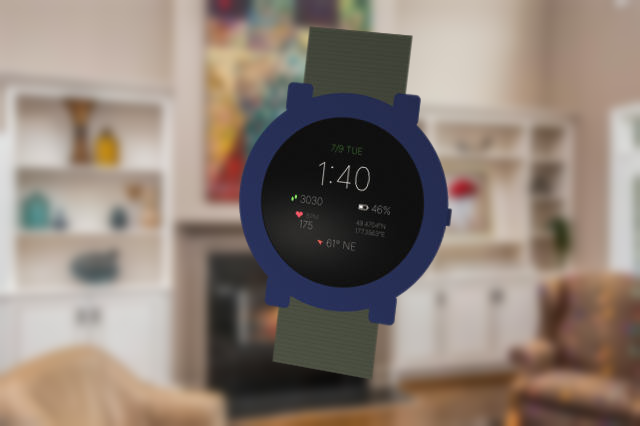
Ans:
1 h 40 min
